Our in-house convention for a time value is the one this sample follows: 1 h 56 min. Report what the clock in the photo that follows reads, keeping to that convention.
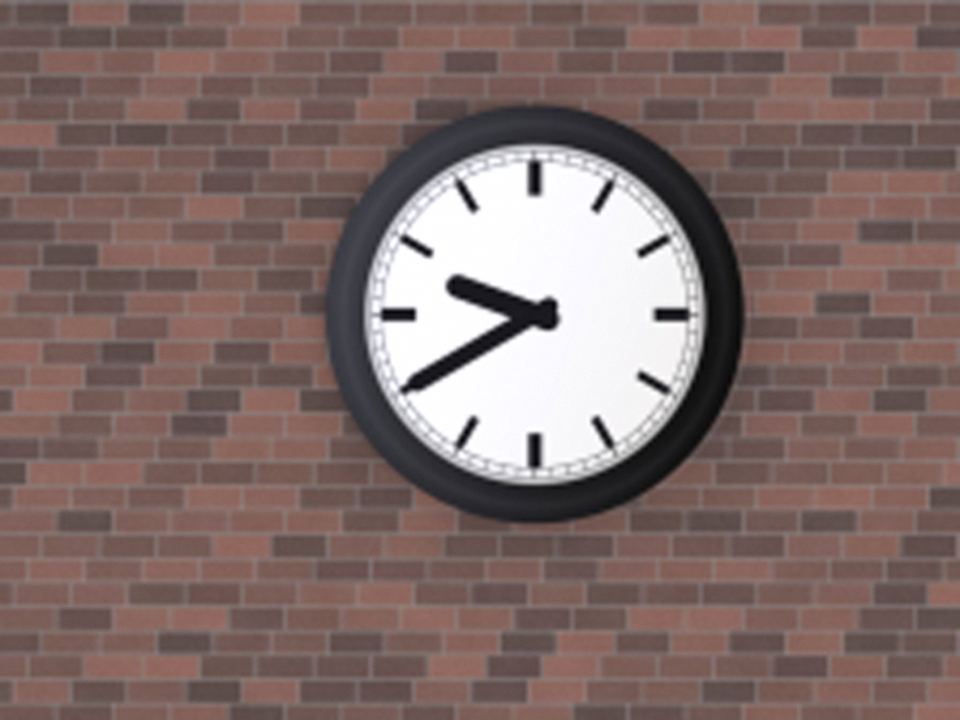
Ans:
9 h 40 min
